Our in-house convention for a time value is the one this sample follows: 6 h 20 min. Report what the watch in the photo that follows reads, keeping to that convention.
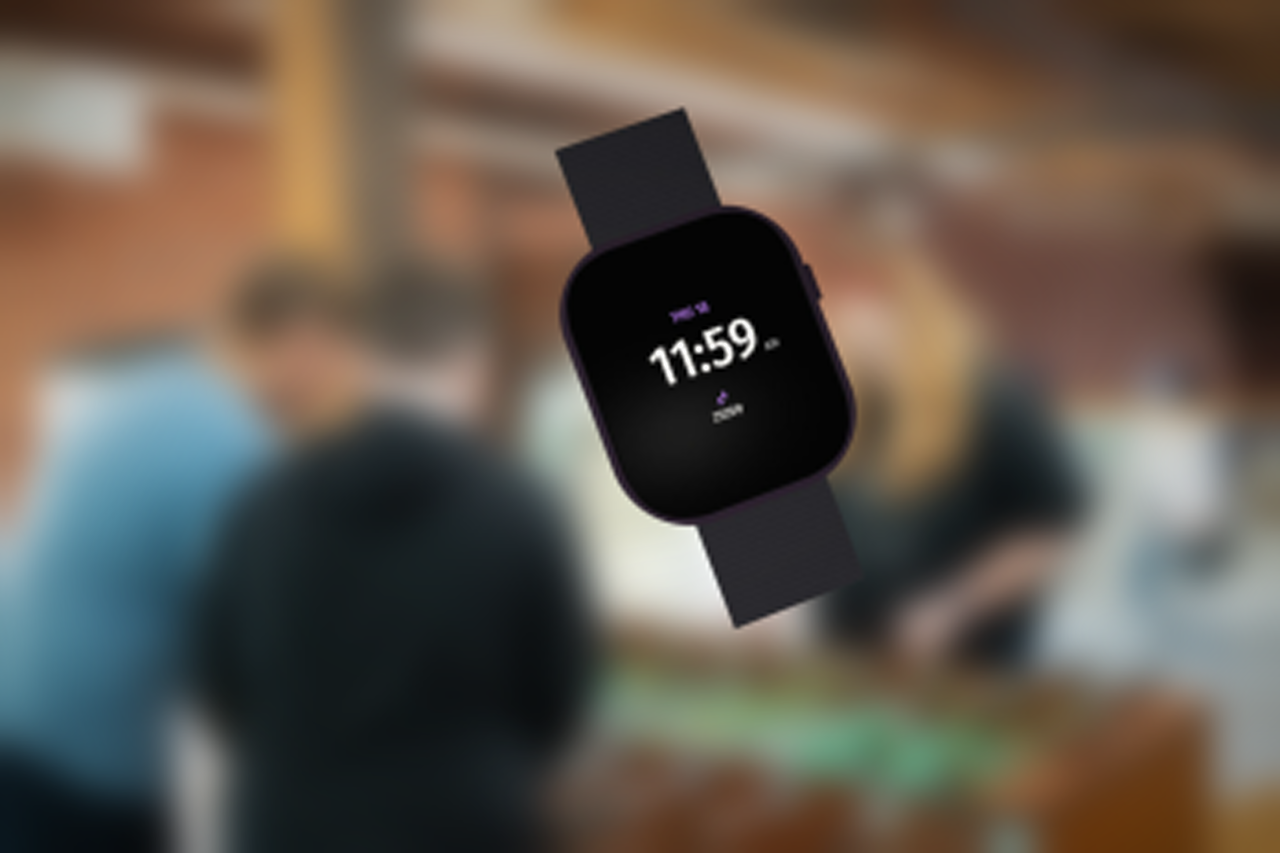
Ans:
11 h 59 min
